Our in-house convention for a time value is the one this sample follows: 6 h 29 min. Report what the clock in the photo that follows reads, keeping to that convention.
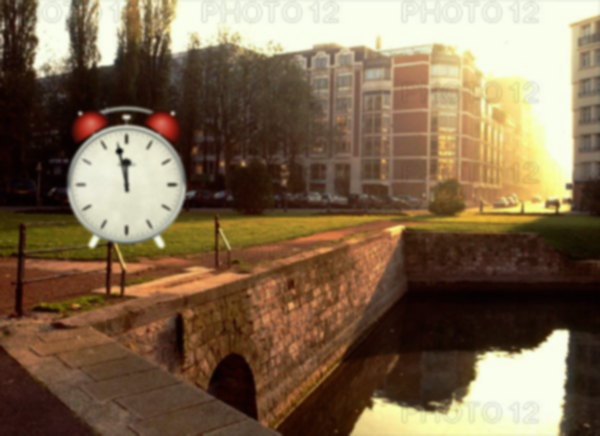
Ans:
11 h 58 min
